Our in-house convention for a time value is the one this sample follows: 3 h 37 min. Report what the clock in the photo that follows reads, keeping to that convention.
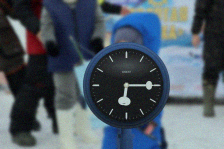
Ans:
6 h 15 min
